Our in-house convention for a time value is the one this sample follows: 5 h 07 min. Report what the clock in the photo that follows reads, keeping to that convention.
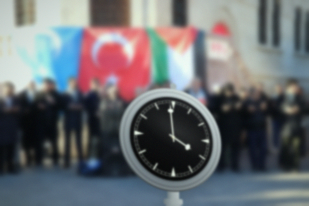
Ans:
3 h 59 min
